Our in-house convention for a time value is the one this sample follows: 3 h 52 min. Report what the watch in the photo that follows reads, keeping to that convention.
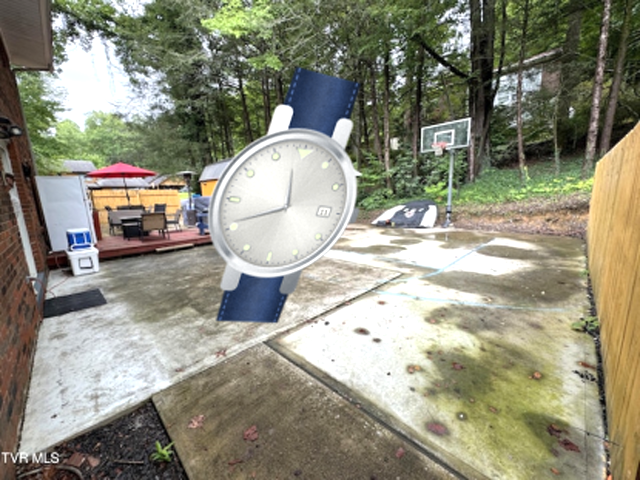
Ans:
11 h 41 min
